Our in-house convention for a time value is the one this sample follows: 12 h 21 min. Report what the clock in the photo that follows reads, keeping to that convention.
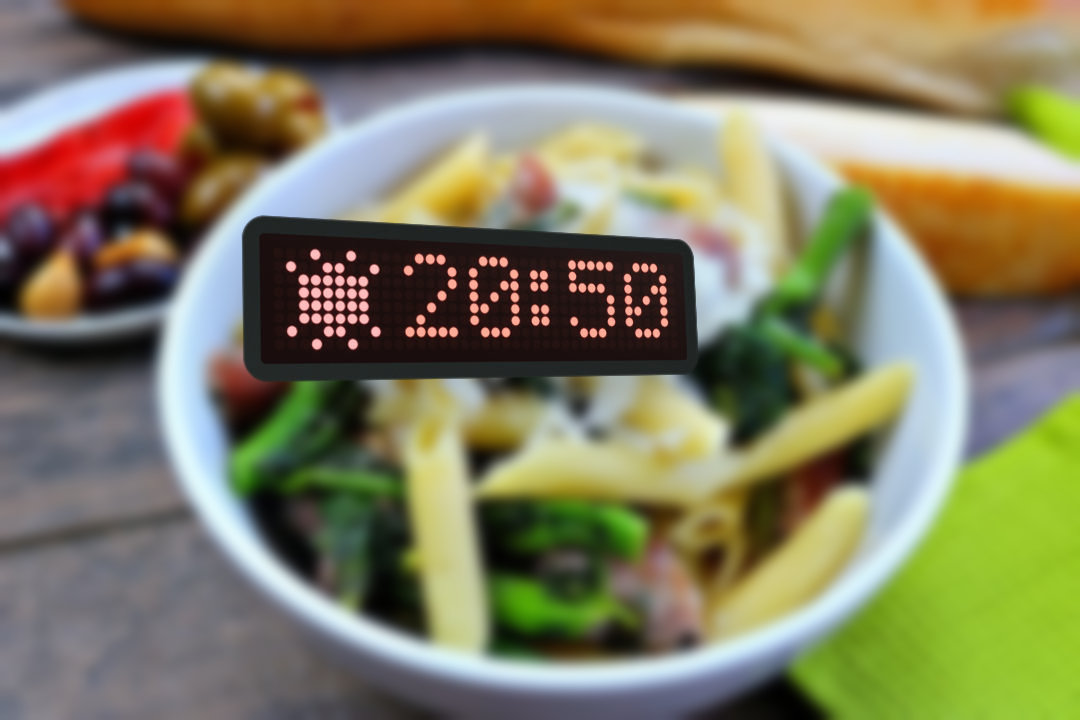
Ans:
20 h 50 min
